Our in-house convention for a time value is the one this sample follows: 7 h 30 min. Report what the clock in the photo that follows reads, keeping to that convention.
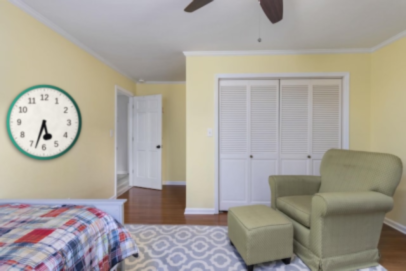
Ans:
5 h 33 min
